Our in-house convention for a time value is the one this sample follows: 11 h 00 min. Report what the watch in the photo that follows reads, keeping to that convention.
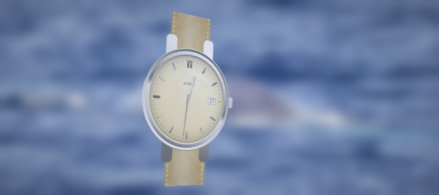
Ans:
12 h 31 min
